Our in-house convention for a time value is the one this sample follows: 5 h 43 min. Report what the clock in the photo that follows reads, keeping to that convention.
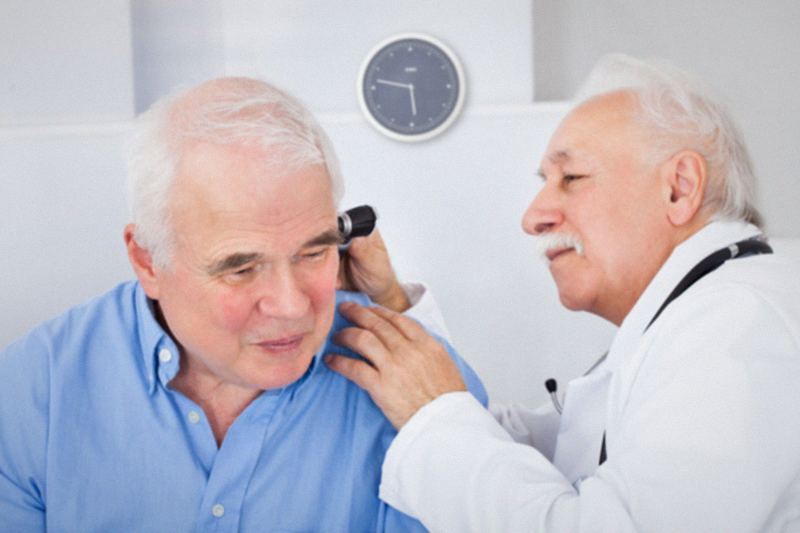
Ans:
5 h 47 min
